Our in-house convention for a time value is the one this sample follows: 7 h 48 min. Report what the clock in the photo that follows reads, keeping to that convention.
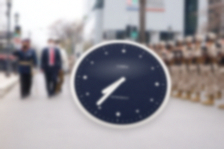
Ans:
7 h 36 min
